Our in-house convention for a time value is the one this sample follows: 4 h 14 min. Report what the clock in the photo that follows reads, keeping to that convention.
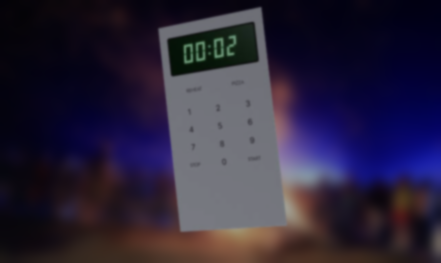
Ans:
0 h 02 min
